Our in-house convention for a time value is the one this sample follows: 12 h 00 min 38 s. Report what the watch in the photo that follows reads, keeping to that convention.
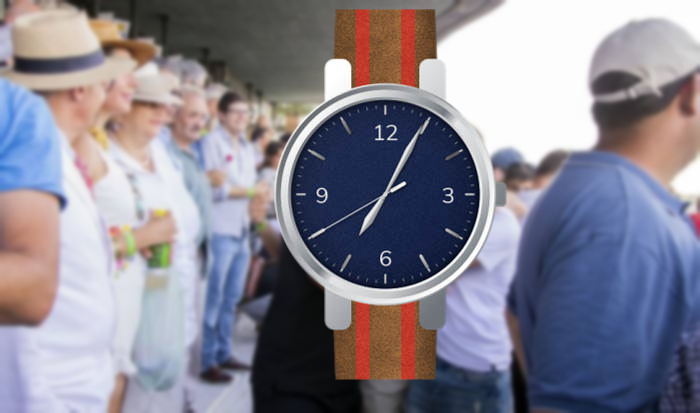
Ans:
7 h 04 min 40 s
